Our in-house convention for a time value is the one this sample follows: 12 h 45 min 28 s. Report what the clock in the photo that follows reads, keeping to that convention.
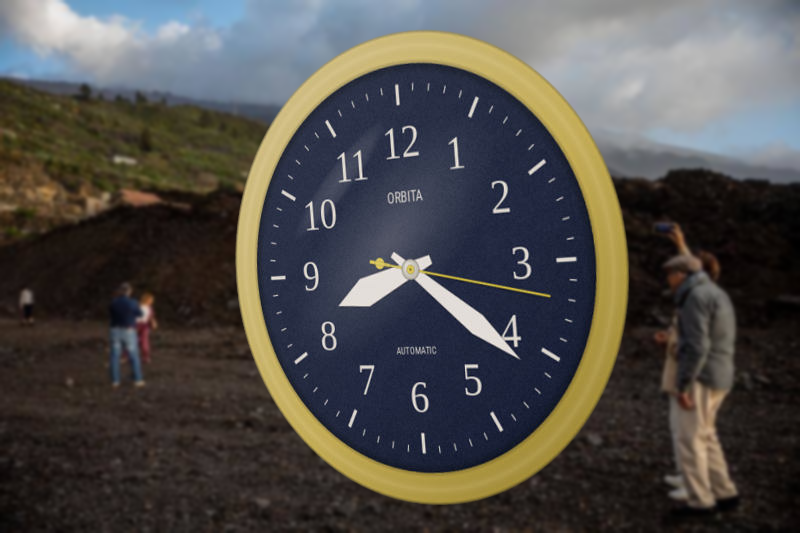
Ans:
8 h 21 min 17 s
